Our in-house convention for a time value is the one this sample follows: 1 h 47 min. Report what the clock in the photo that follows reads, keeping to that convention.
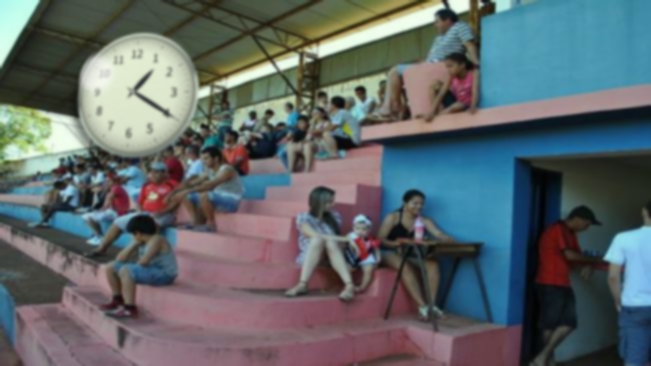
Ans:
1 h 20 min
